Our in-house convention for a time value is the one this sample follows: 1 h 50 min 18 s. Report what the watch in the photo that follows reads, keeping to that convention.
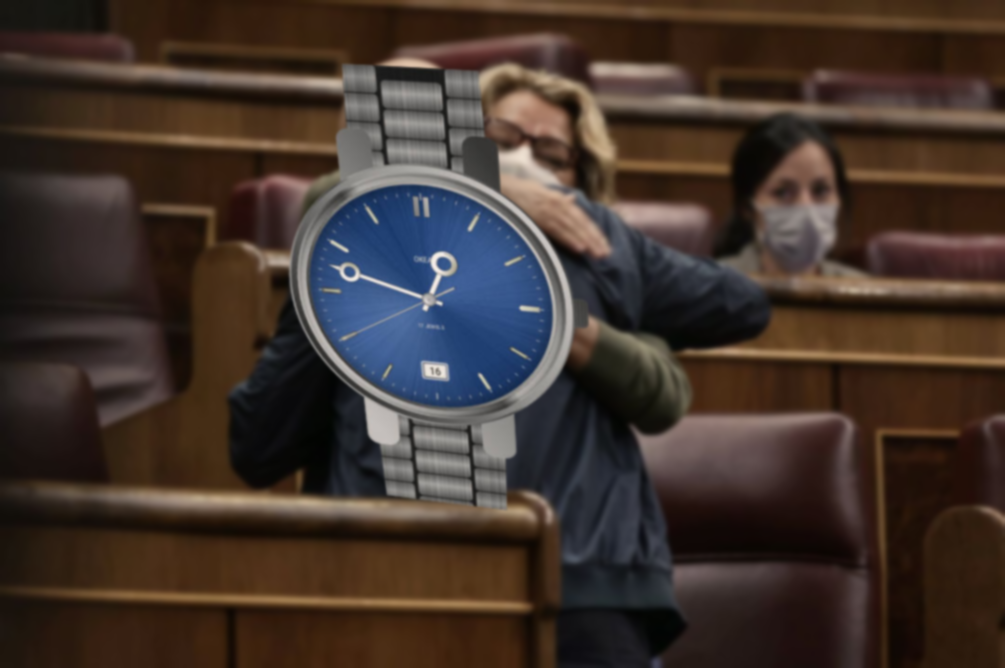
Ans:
12 h 47 min 40 s
